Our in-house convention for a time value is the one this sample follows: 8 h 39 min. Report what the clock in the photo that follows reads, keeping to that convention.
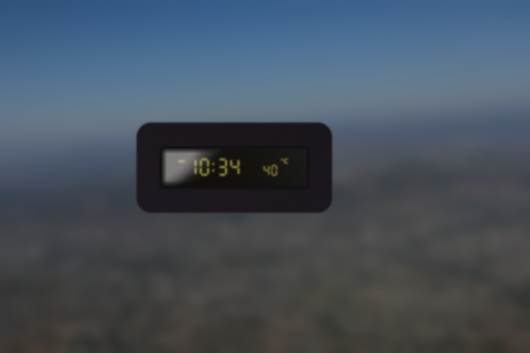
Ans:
10 h 34 min
